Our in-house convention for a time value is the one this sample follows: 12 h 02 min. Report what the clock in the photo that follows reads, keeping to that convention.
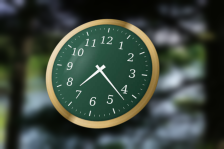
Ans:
7 h 22 min
